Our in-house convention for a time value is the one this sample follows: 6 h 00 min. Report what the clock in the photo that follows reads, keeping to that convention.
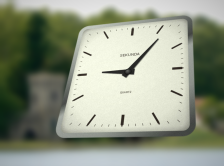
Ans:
9 h 06 min
